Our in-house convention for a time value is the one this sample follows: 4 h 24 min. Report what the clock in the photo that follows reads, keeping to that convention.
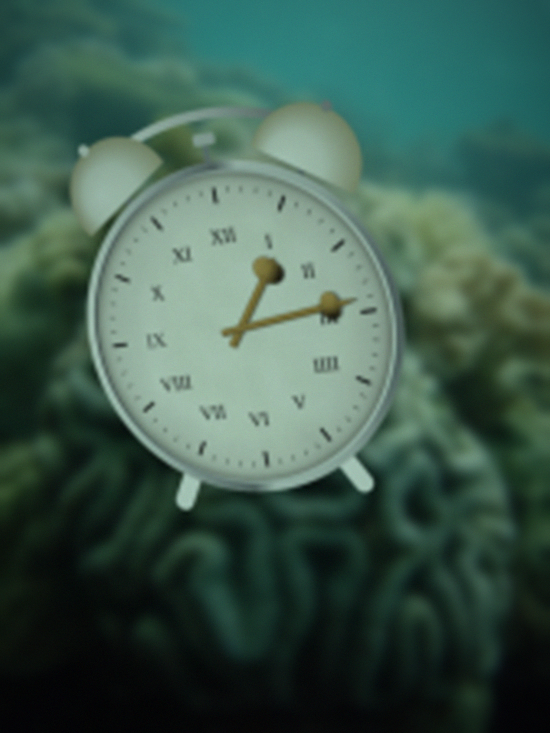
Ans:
1 h 14 min
